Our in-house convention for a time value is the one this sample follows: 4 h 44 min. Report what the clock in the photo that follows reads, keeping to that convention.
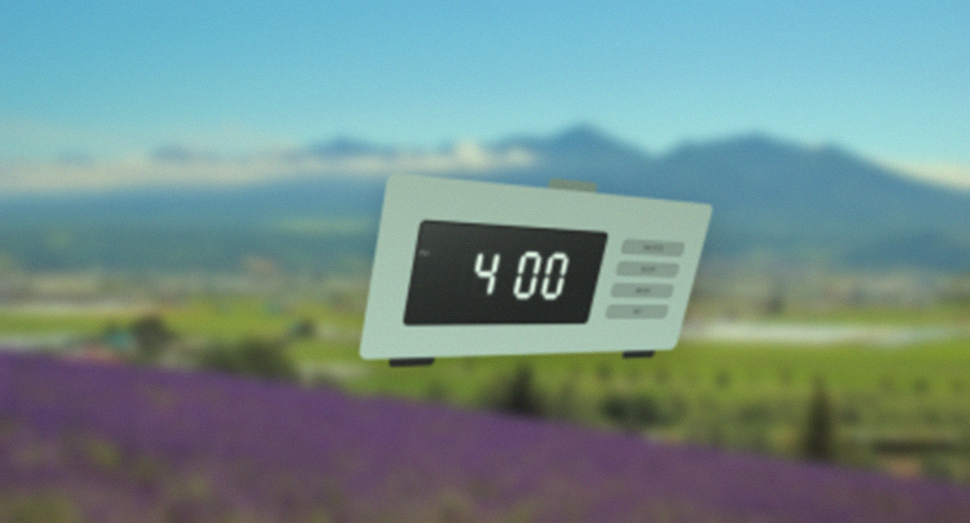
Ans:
4 h 00 min
